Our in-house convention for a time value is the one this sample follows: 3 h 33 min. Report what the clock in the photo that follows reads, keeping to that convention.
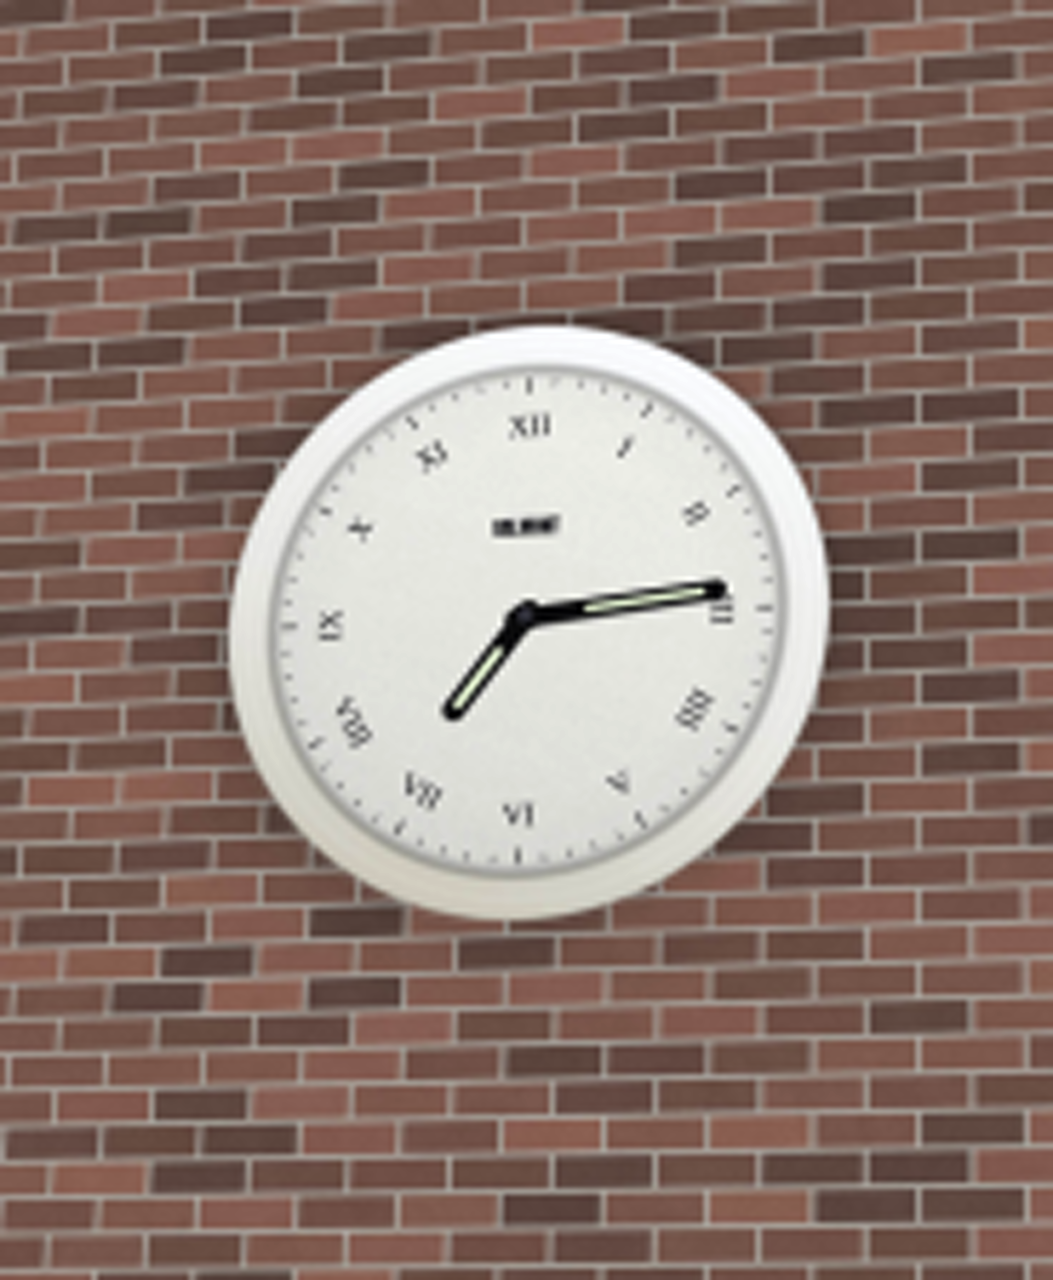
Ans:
7 h 14 min
